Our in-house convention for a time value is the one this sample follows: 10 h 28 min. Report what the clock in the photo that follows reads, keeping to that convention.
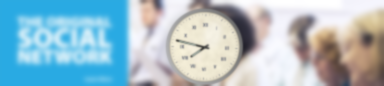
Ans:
7 h 47 min
